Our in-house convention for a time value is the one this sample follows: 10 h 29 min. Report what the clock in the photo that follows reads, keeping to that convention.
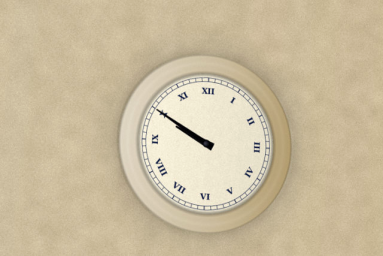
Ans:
9 h 50 min
